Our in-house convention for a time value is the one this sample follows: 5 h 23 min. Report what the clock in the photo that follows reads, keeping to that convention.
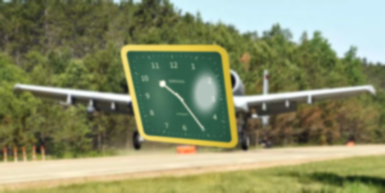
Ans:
10 h 25 min
